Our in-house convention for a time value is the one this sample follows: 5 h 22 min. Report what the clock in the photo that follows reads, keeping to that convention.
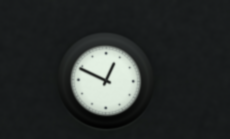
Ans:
12 h 49 min
